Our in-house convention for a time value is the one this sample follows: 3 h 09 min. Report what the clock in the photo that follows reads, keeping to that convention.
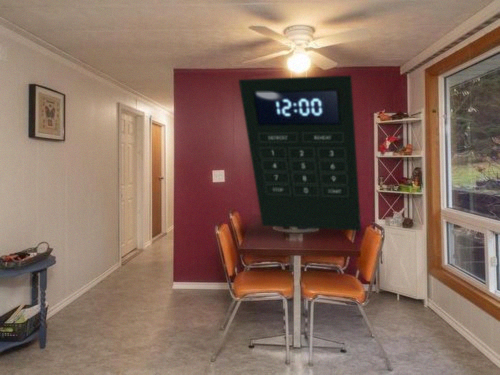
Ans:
12 h 00 min
